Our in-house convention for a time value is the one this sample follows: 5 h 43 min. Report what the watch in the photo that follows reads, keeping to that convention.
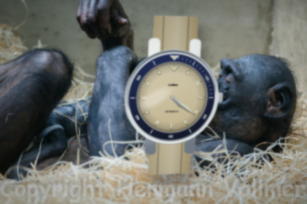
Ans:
4 h 21 min
